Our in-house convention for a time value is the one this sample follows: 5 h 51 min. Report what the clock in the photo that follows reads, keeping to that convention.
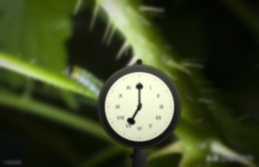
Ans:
7 h 00 min
